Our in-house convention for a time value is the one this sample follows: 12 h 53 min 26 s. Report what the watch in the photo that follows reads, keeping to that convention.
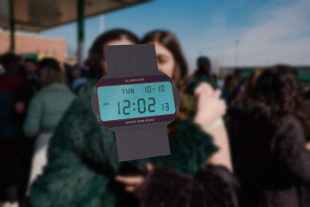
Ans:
12 h 02 min 13 s
